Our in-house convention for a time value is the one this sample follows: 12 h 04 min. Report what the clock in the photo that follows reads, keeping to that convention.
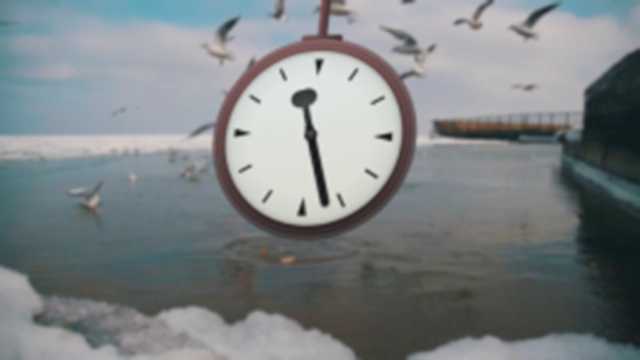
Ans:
11 h 27 min
